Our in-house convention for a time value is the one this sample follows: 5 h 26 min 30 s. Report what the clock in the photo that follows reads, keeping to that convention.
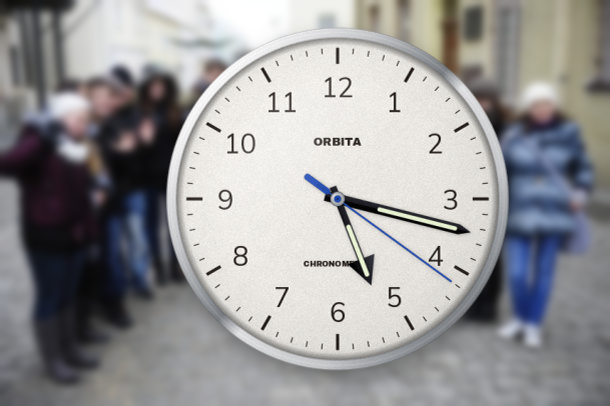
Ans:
5 h 17 min 21 s
